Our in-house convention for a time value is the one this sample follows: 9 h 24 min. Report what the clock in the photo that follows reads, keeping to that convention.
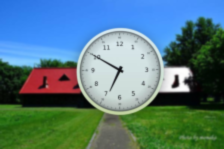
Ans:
6 h 50 min
